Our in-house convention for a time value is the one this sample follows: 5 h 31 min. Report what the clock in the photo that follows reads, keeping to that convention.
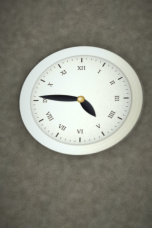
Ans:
4 h 46 min
